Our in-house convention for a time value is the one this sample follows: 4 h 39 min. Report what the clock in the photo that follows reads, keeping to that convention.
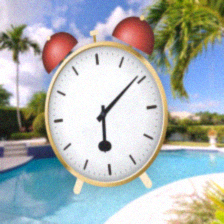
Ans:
6 h 09 min
